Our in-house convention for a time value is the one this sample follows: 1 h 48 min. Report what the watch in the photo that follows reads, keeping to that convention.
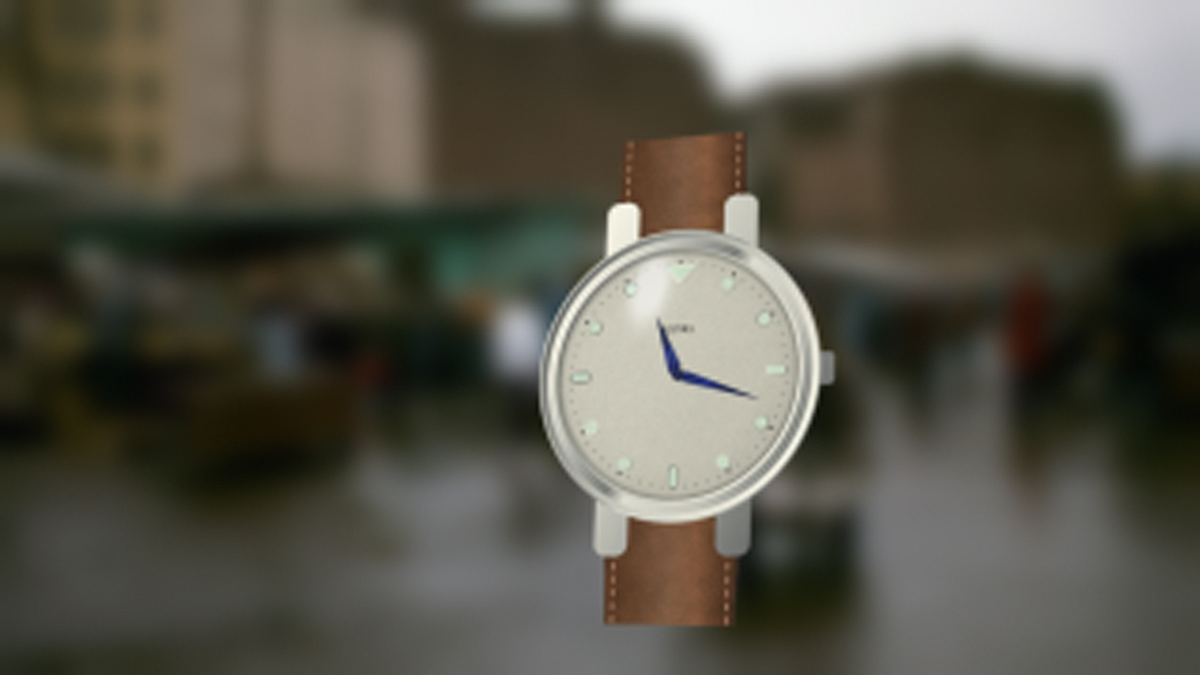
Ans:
11 h 18 min
